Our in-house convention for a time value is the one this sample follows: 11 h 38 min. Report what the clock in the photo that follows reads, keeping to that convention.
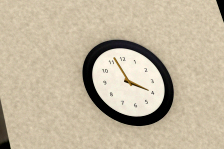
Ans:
3 h 57 min
